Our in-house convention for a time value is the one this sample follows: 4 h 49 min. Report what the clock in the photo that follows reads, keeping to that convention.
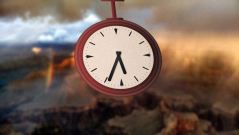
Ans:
5 h 34 min
